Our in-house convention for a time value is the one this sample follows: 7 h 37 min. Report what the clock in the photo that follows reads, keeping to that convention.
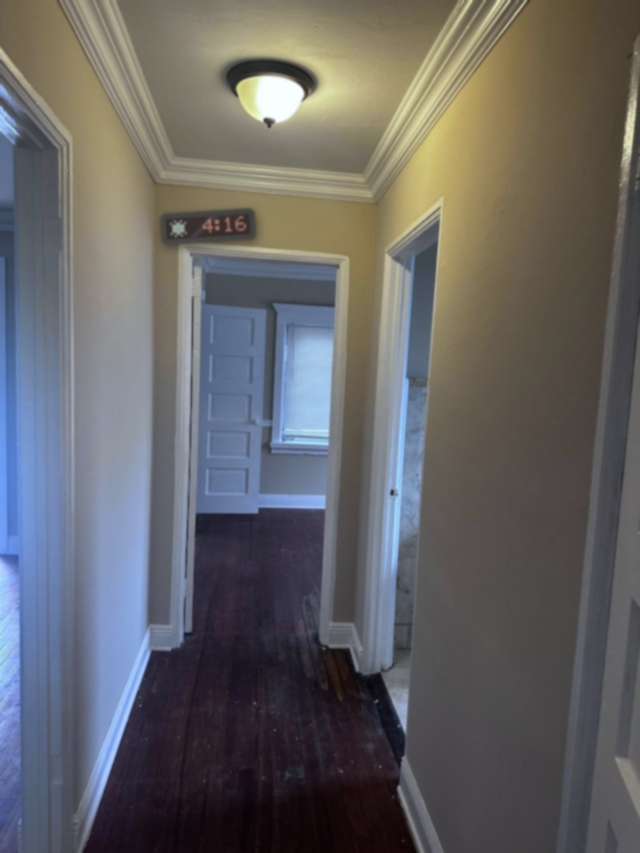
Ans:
4 h 16 min
